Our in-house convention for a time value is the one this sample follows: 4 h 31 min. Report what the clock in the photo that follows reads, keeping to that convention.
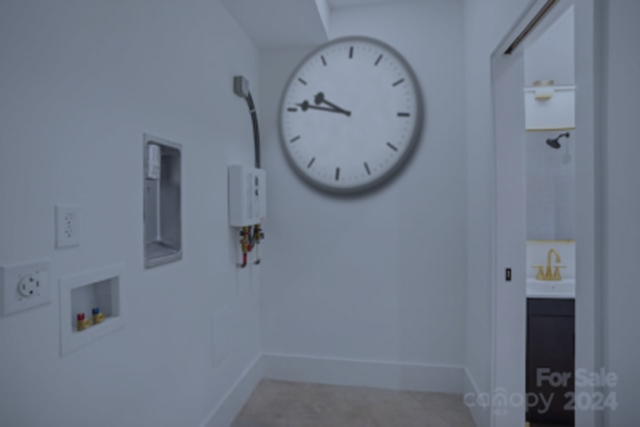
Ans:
9 h 46 min
